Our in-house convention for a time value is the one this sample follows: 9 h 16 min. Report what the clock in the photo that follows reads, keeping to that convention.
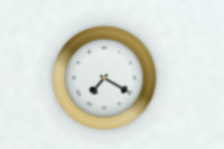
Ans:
7 h 20 min
